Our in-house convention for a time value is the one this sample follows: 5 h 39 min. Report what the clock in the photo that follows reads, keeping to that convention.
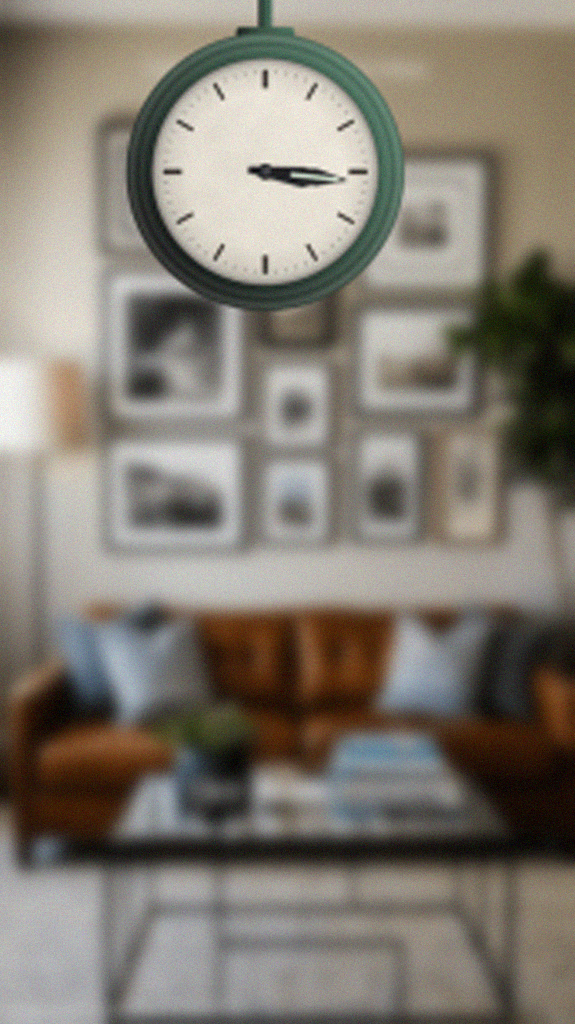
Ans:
3 h 16 min
